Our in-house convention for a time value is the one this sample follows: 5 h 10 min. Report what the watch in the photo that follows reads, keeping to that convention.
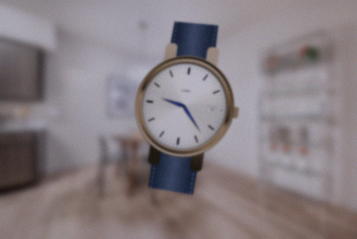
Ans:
9 h 23 min
